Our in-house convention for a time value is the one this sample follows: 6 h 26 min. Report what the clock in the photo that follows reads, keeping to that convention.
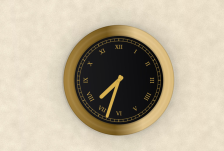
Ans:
7 h 33 min
